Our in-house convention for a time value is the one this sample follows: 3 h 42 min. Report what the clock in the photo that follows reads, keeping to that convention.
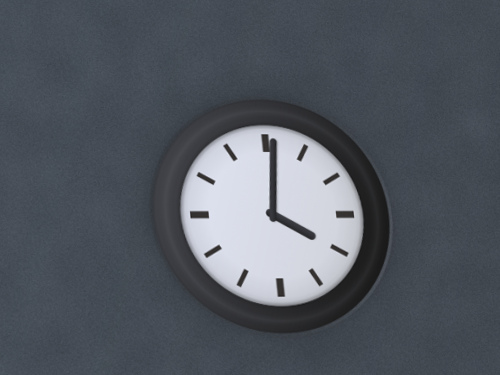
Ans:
4 h 01 min
